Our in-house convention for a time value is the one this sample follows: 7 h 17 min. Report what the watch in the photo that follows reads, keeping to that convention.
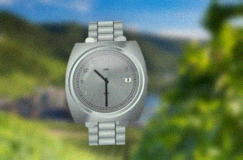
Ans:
10 h 30 min
